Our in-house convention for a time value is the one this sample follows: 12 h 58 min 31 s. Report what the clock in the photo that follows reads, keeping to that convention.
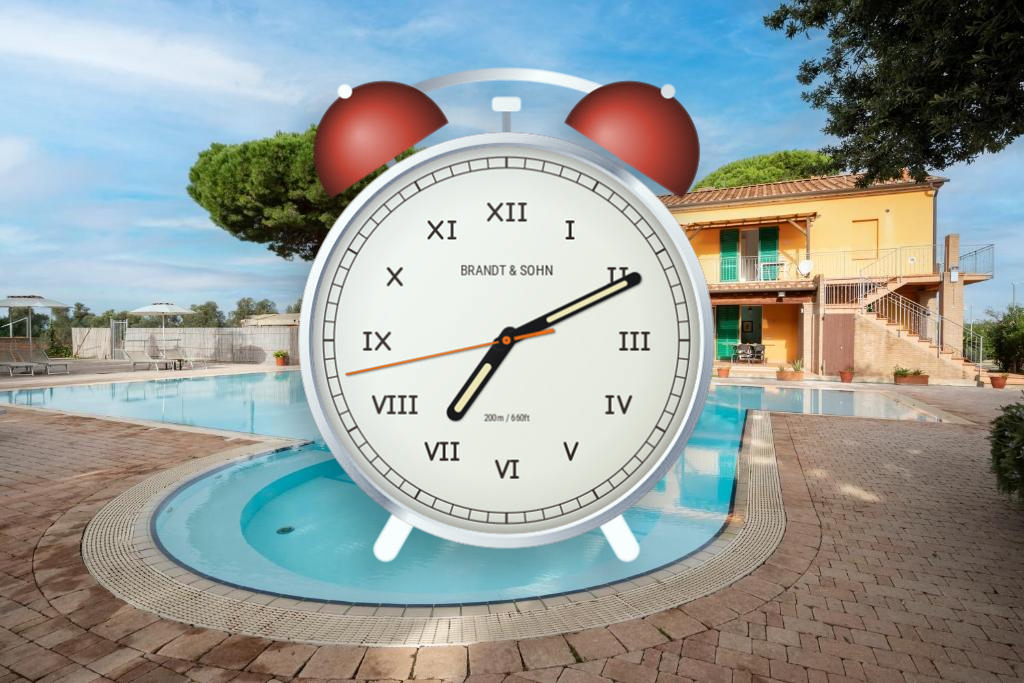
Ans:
7 h 10 min 43 s
